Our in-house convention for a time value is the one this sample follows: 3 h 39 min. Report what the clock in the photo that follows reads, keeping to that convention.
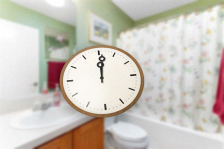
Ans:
12 h 01 min
